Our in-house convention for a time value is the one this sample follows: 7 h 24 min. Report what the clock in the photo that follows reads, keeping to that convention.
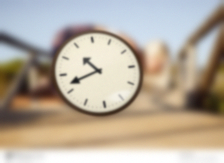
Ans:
10 h 42 min
